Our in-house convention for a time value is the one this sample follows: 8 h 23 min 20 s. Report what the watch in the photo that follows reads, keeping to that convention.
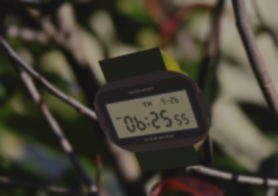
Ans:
6 h 25 min 55 s
